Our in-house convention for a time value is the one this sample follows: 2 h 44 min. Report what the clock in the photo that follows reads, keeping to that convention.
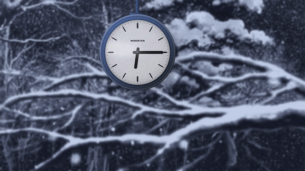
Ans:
6 h 15 min
